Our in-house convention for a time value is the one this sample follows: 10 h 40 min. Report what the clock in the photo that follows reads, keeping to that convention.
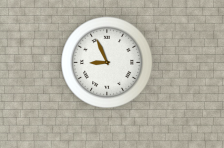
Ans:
8 h 56 min
